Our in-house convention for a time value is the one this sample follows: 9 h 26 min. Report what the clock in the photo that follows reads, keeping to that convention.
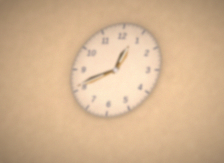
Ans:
12 h 41 min
